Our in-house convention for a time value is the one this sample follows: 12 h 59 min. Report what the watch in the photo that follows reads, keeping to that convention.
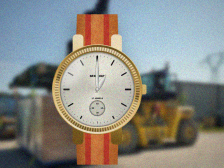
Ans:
1 h 00 min
